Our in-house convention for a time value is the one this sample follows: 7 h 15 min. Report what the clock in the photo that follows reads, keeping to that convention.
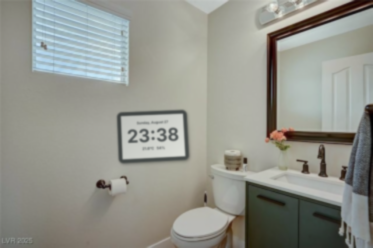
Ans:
23 h 38 min
